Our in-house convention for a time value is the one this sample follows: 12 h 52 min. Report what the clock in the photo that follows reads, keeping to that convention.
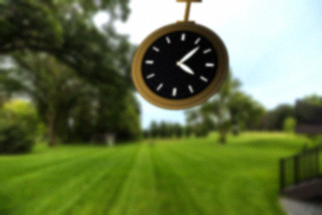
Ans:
4 h 07 min
